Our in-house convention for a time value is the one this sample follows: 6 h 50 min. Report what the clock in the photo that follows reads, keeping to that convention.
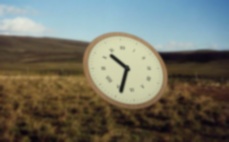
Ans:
10 h 34 min
